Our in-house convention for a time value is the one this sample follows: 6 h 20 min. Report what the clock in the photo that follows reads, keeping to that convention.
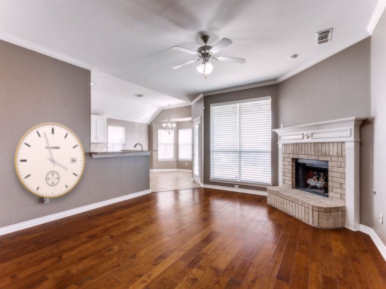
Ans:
3 h 57 min
